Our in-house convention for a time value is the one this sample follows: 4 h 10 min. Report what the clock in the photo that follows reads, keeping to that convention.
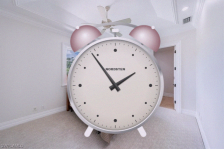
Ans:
1 h 54 min
